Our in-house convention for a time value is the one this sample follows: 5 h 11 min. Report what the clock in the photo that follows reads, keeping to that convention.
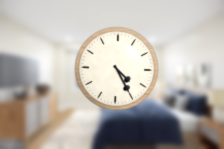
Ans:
4 h 25 min
